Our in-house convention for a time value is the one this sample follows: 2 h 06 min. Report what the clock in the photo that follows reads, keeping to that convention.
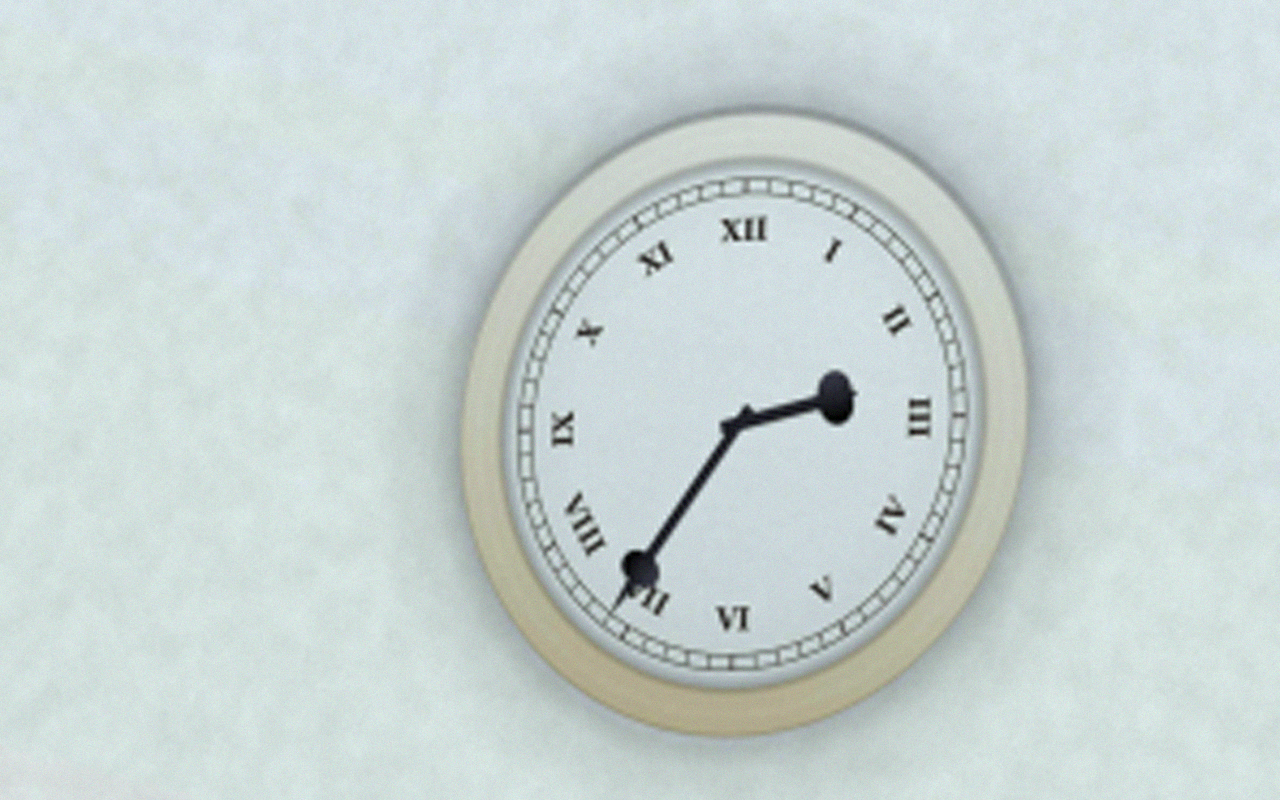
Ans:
2 h 36 min
